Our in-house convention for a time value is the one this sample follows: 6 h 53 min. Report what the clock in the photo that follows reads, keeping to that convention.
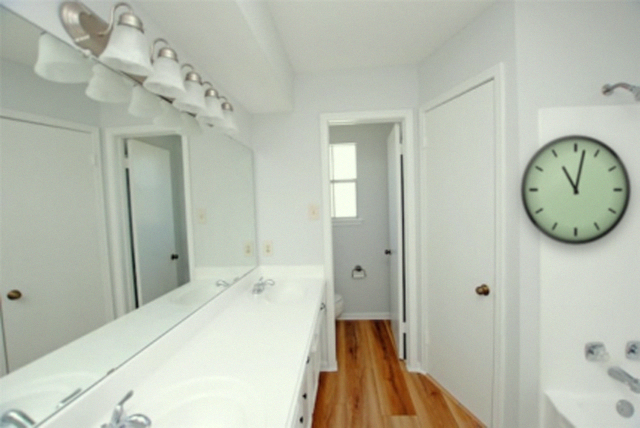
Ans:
11 h 02 min
